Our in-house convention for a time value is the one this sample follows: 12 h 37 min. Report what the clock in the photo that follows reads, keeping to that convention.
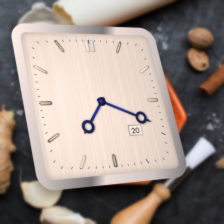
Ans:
7 h 19 min
